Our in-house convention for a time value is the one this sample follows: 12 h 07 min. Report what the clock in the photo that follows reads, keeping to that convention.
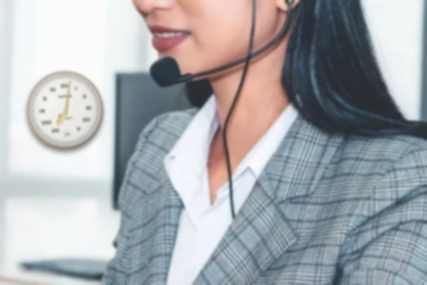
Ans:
7 h 02 min
